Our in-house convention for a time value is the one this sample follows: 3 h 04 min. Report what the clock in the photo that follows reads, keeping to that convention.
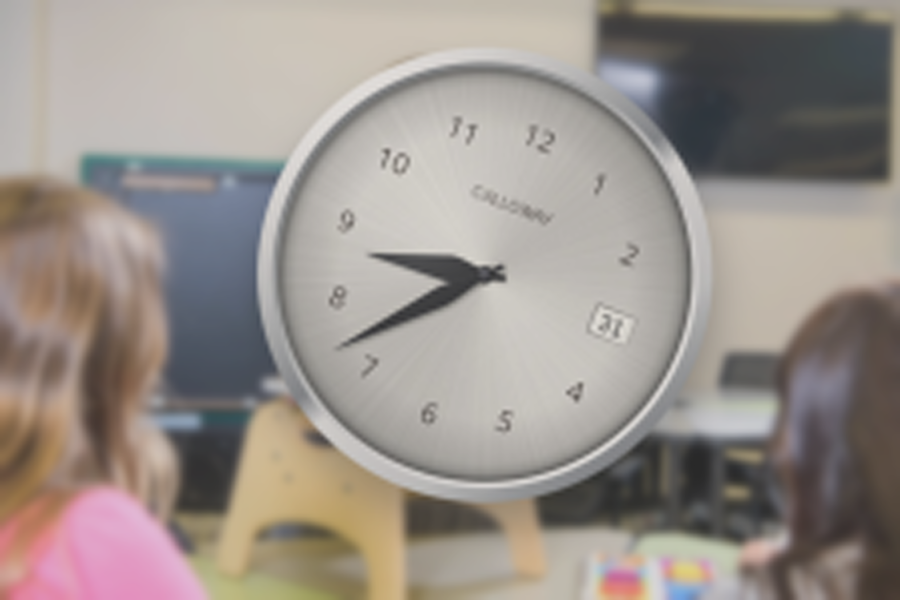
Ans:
8 h 37 min
